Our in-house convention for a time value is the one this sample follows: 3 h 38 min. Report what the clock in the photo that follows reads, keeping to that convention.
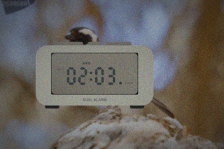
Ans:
2 h 03 min
